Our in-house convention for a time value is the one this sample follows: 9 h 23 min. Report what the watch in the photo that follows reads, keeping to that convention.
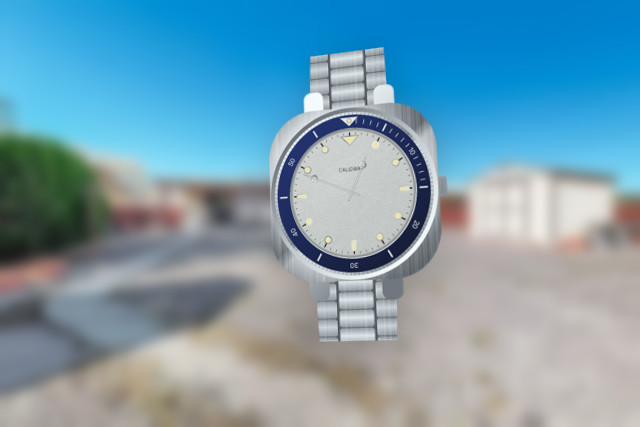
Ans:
12 h 49 min
